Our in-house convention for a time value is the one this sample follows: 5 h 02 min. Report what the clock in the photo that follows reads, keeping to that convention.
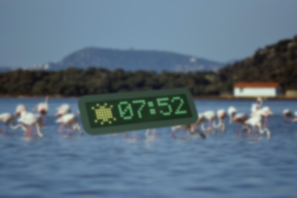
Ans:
7 h 52 min
